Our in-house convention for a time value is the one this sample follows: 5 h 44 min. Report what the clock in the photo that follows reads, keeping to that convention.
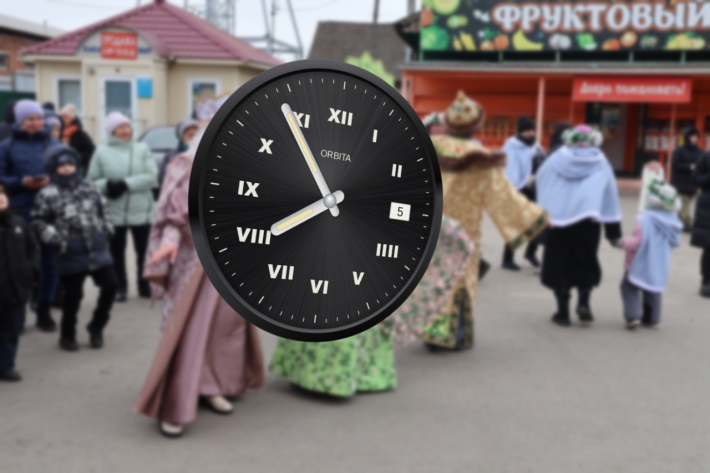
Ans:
7 h 54 min
